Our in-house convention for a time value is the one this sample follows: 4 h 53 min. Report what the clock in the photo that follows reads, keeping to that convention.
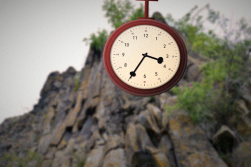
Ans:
3 h 35 min
